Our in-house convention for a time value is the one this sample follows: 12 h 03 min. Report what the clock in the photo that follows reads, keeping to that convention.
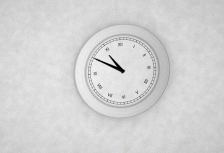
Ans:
10 h 50 min
